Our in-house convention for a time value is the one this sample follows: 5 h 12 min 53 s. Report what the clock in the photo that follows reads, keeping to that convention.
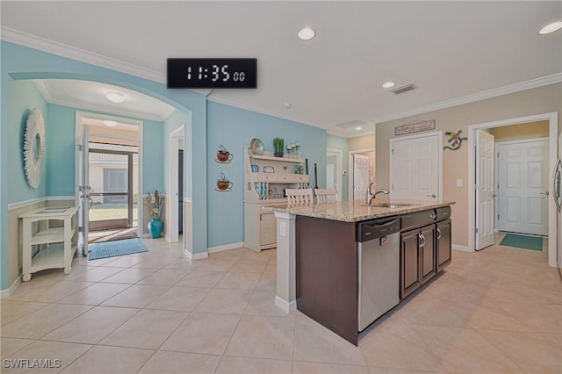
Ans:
11 h 35 min 00 s
